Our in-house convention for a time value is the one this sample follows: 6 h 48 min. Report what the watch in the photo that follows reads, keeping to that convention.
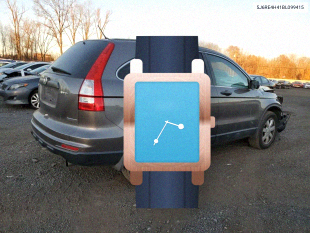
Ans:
3 h 35 min
